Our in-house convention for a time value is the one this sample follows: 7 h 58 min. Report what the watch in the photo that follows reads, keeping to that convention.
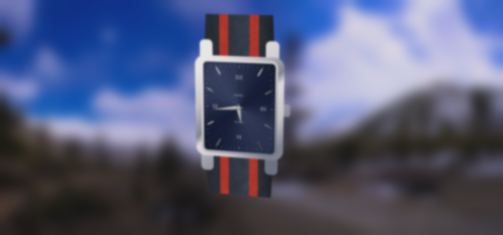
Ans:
5 h 44 min
